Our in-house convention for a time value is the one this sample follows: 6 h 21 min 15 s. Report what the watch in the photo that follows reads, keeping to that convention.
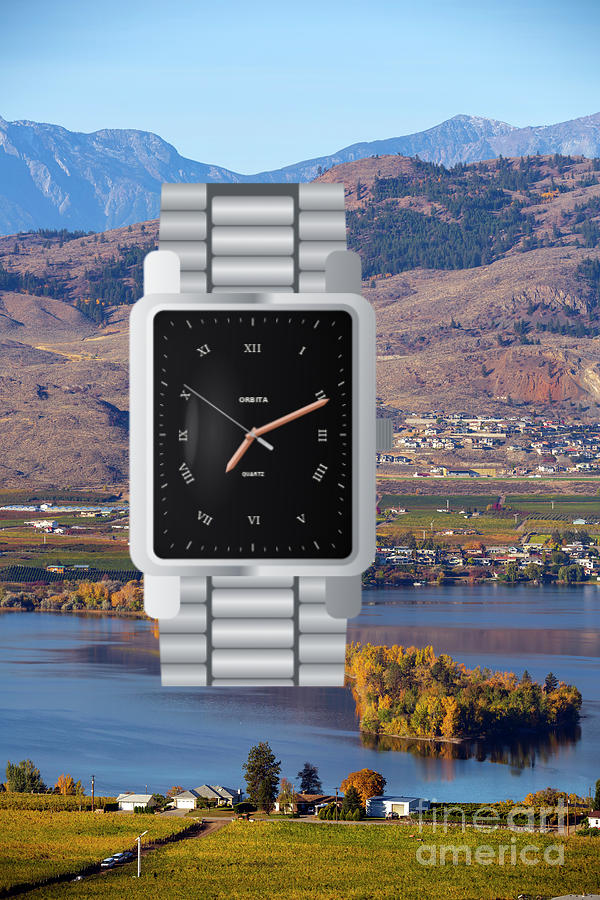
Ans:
7 h 10 min 51 s
